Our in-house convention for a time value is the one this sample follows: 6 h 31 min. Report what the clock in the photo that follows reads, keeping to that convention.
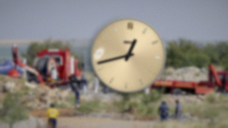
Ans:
12 h 42 min
